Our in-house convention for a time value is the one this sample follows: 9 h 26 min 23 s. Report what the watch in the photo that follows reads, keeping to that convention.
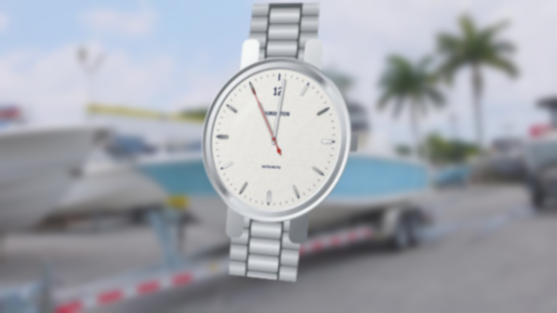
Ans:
11 h 00 min 55 s
